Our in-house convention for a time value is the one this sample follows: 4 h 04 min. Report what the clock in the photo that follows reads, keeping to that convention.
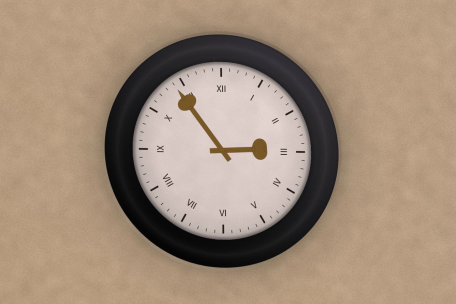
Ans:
2 h 54 min
